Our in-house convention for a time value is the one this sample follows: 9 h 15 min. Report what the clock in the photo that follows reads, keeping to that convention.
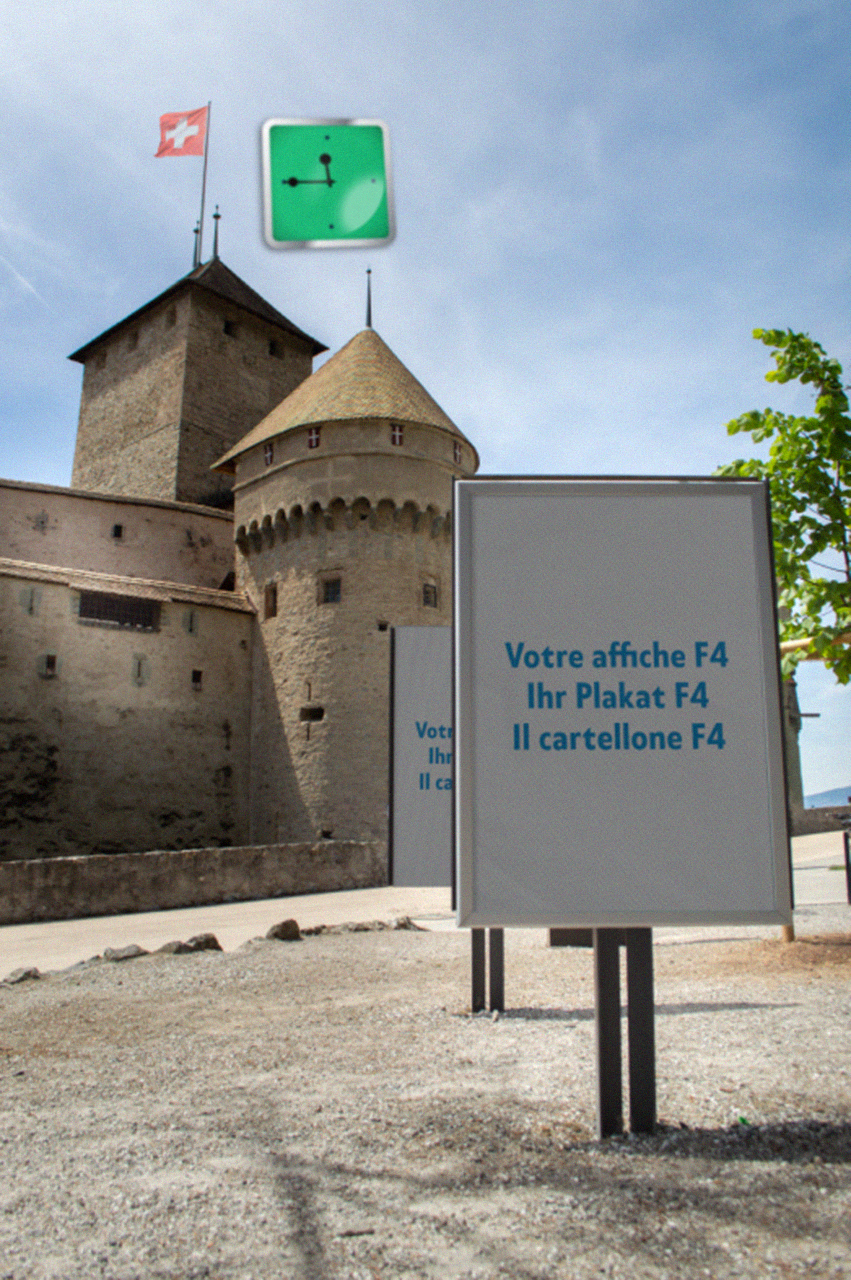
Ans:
11 h 45 min
